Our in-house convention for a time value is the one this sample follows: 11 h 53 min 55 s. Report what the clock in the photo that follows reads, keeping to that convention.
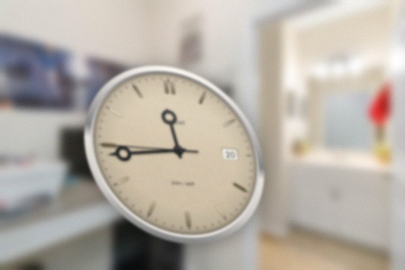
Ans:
11 h 43 min 45 s
